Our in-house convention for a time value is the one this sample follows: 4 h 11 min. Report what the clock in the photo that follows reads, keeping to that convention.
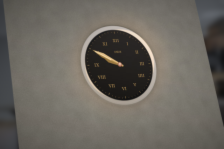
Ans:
9 h 50 min
